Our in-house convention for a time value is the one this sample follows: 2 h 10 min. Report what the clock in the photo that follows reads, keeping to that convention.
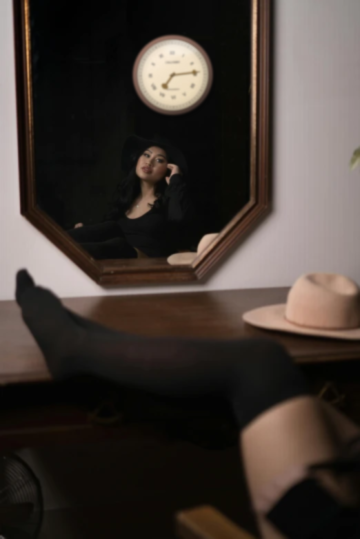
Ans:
7 h 14 min
